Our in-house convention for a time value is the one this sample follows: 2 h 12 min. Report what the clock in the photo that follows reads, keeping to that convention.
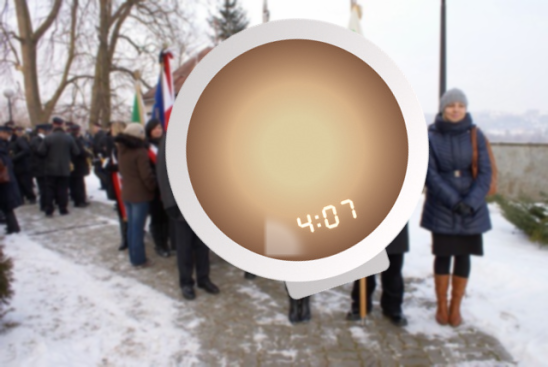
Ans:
4 h 07 min
